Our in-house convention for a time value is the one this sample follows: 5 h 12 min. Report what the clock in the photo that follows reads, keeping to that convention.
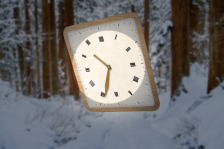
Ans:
10 h 34 min
